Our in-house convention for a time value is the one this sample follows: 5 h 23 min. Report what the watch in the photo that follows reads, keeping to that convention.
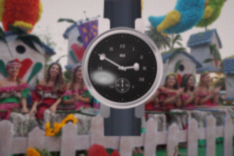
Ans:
2 h 50 min
